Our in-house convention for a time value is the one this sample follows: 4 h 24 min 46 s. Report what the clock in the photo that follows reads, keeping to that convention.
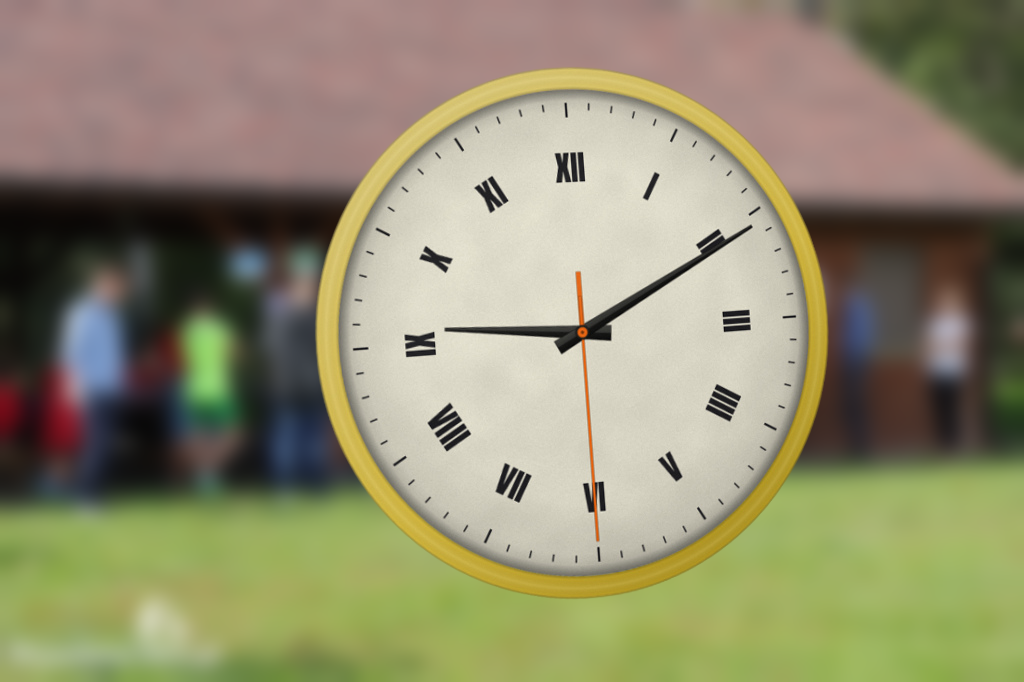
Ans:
9 h 10 min 30 s
